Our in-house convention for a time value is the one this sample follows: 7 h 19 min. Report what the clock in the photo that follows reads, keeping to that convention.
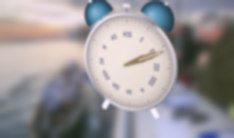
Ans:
2 h 11 min
